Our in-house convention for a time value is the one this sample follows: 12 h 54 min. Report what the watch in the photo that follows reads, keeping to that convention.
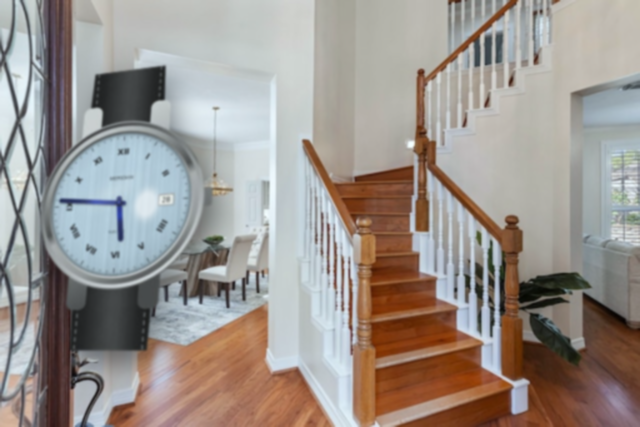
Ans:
5 h 46 min
